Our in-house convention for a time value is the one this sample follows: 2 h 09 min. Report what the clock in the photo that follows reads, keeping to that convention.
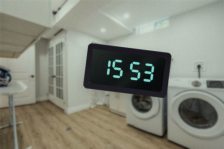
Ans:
15 h 53 min
